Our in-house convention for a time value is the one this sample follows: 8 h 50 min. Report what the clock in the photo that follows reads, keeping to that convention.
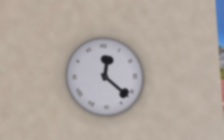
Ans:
12 h 22 min
